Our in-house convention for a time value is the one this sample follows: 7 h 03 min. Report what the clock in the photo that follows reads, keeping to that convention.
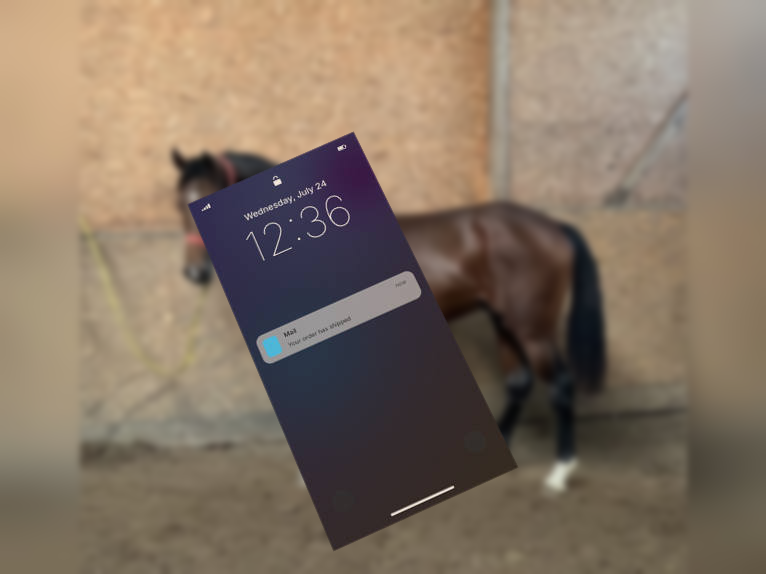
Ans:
12 h 36 min
